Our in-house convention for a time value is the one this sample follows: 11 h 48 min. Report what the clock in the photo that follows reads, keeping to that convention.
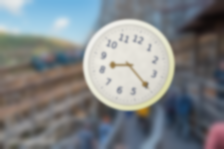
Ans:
8 h 20 min
